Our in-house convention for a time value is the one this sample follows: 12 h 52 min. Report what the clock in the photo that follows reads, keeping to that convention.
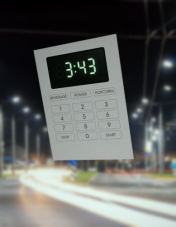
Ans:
3 h 43 min
